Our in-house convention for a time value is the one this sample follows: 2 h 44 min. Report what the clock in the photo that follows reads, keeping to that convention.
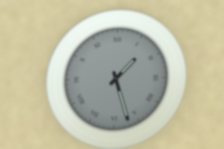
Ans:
1 h 27 min
